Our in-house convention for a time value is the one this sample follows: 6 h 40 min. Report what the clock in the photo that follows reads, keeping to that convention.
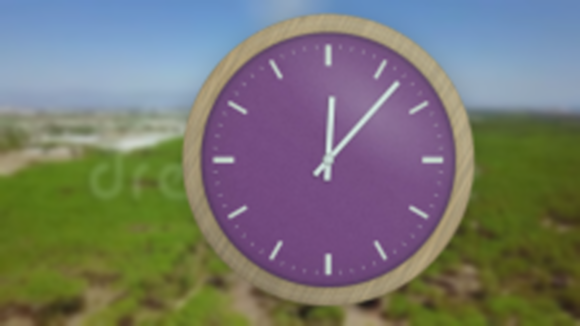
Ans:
12 h 07 min
